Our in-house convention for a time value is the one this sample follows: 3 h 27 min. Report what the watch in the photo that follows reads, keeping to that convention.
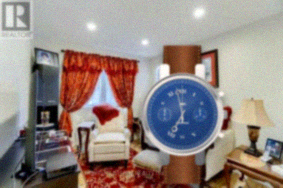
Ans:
6 h 58 min
